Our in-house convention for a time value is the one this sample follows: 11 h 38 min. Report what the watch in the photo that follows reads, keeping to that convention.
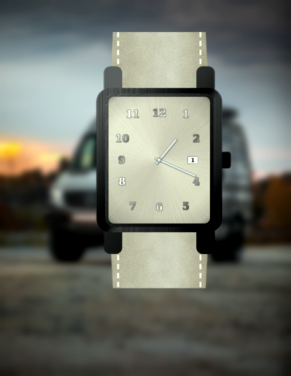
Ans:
1 h 19 min
